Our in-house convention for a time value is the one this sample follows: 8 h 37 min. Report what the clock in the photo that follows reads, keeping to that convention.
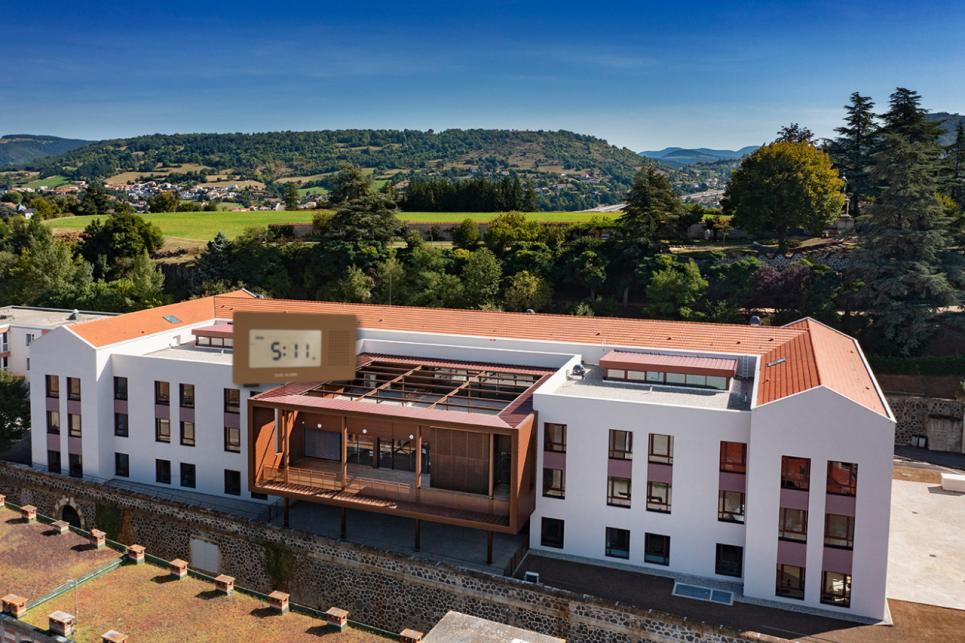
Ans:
5 h 11 min
